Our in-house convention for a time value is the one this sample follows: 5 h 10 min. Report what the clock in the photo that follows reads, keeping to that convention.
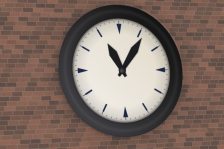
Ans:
11 h 06 min
